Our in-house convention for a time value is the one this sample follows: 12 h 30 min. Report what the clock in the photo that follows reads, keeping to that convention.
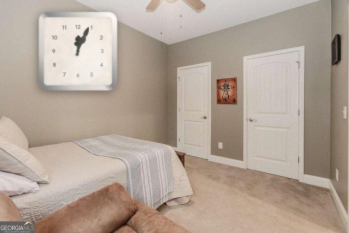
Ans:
12 h 04 min
